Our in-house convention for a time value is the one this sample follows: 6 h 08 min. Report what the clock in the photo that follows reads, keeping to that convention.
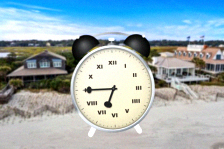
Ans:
6 h 45 min
